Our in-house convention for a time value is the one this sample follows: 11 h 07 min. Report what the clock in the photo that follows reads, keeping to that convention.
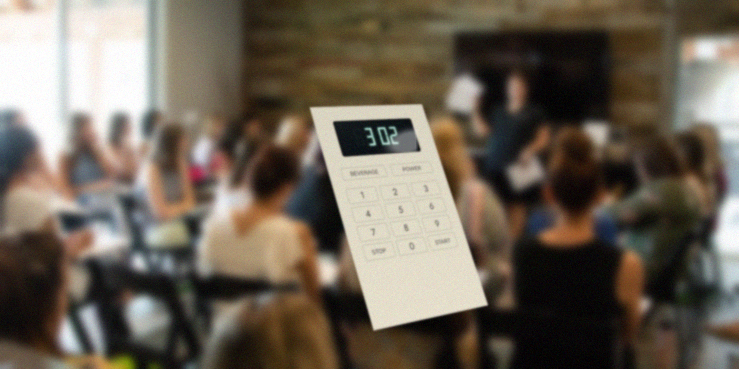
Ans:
3 h 02 min
